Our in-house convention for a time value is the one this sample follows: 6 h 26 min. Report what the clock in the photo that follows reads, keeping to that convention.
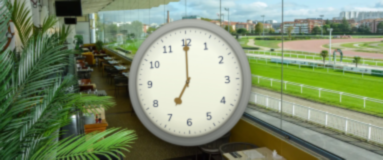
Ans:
7 h 00 min
